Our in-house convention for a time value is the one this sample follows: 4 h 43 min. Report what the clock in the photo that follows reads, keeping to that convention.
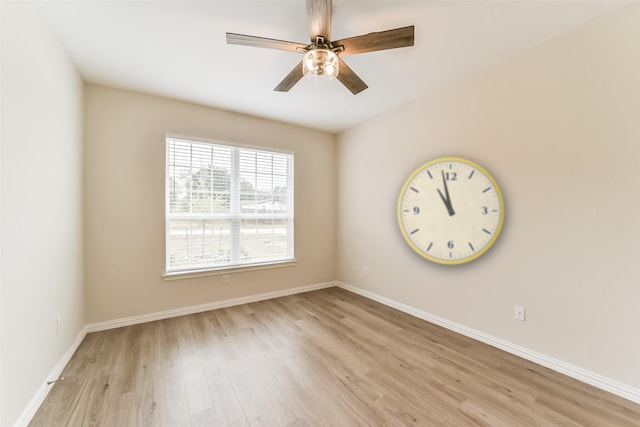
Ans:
10 h 58 min
